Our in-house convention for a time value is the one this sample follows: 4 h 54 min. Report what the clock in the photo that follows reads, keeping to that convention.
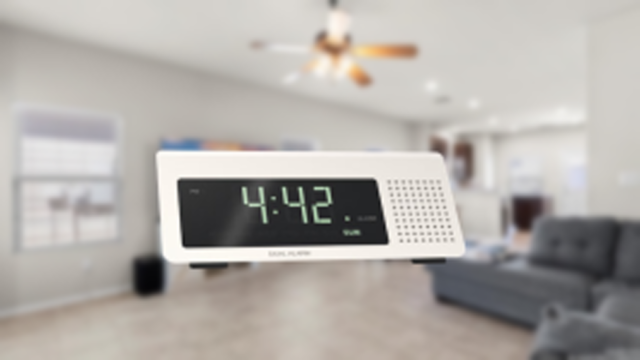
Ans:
4 h 42 min
